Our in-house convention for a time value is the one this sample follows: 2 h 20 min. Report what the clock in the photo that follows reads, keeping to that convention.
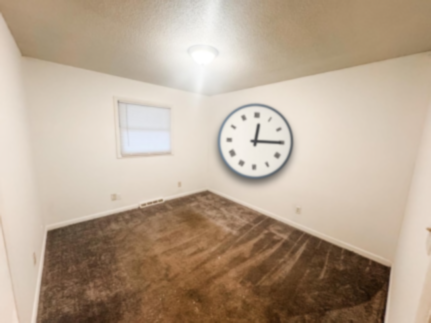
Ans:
12 h 15 min
